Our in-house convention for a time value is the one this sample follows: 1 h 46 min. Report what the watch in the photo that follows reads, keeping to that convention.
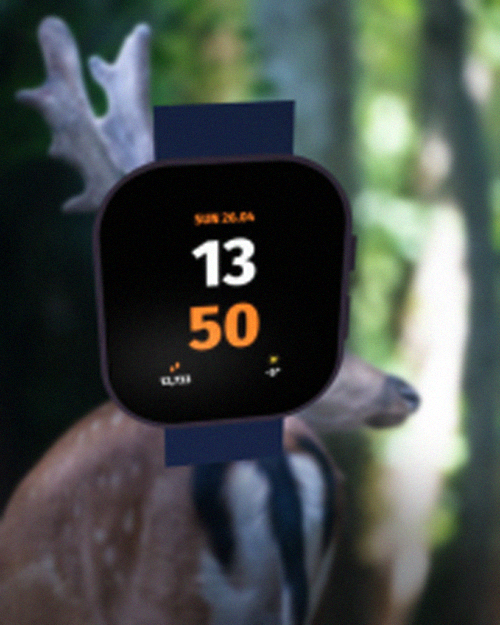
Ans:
13 h 50 min
